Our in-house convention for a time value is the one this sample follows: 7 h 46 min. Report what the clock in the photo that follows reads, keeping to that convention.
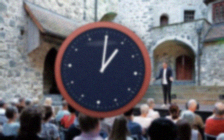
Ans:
1 h 00 min
